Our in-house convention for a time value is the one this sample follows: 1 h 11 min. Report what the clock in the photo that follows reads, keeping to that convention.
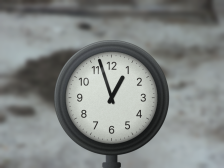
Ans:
12 h 57 min
